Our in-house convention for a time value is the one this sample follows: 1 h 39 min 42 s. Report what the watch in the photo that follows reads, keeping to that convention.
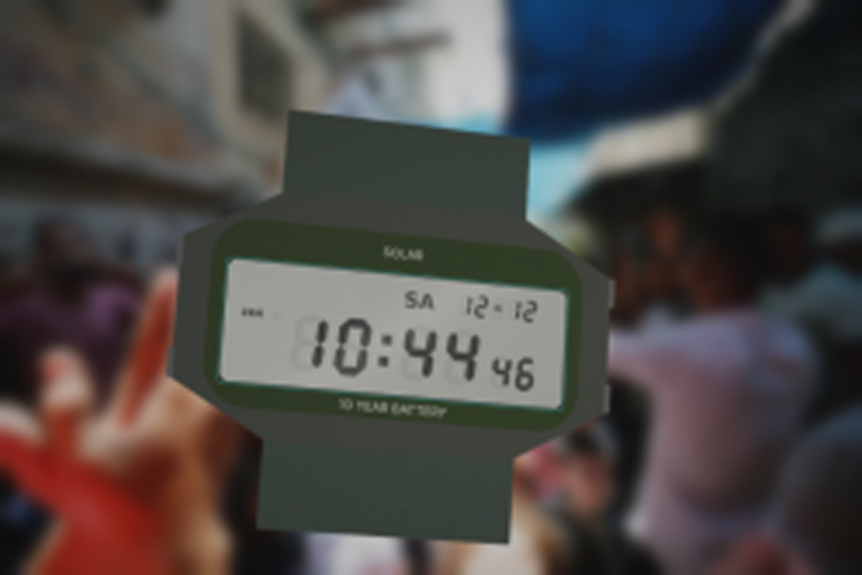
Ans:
10 h 44 min 46 s
